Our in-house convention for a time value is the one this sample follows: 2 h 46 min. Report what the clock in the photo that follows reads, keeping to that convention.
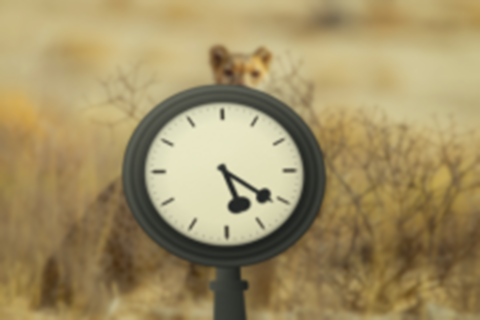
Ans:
5 h 21 min
